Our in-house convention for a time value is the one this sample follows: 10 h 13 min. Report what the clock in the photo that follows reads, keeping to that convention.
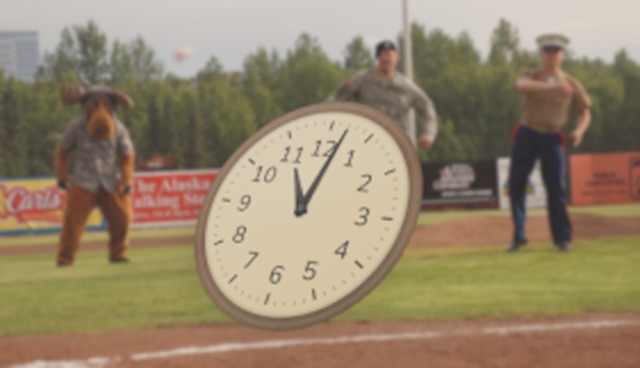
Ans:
11 h 02 min
